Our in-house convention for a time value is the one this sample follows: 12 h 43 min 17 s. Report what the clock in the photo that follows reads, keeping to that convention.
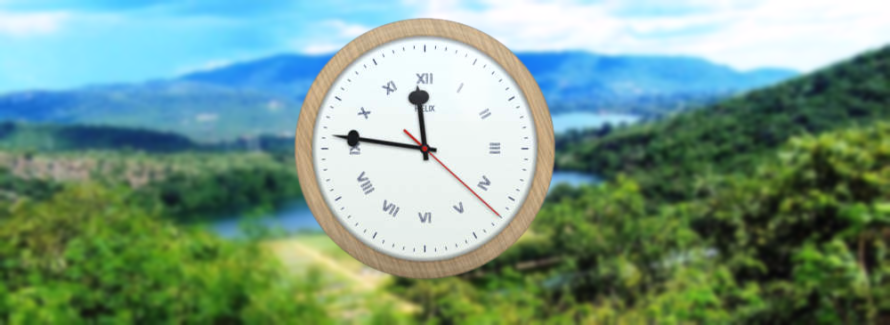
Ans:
11 h 46 min 22 s
